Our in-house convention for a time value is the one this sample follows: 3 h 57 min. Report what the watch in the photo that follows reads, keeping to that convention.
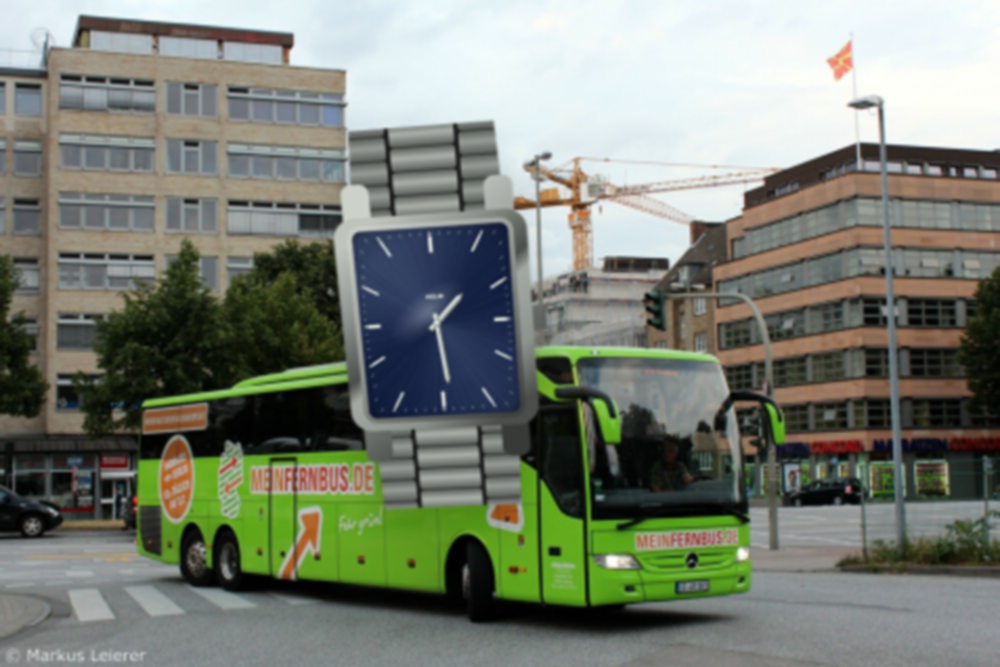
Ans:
1 h 29 min
